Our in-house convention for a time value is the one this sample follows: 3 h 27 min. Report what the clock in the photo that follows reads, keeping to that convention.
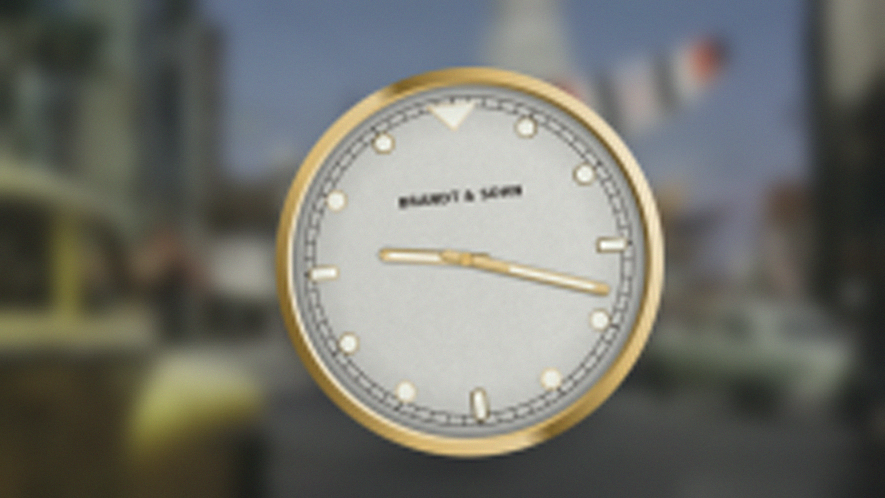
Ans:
9 h 18 min
